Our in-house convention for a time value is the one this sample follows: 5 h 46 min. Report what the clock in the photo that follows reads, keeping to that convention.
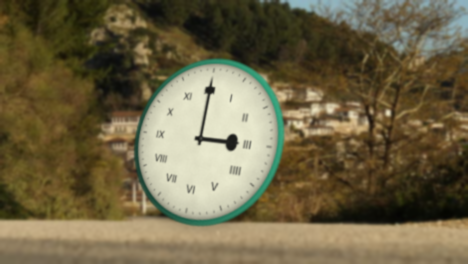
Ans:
3 h 00 min
